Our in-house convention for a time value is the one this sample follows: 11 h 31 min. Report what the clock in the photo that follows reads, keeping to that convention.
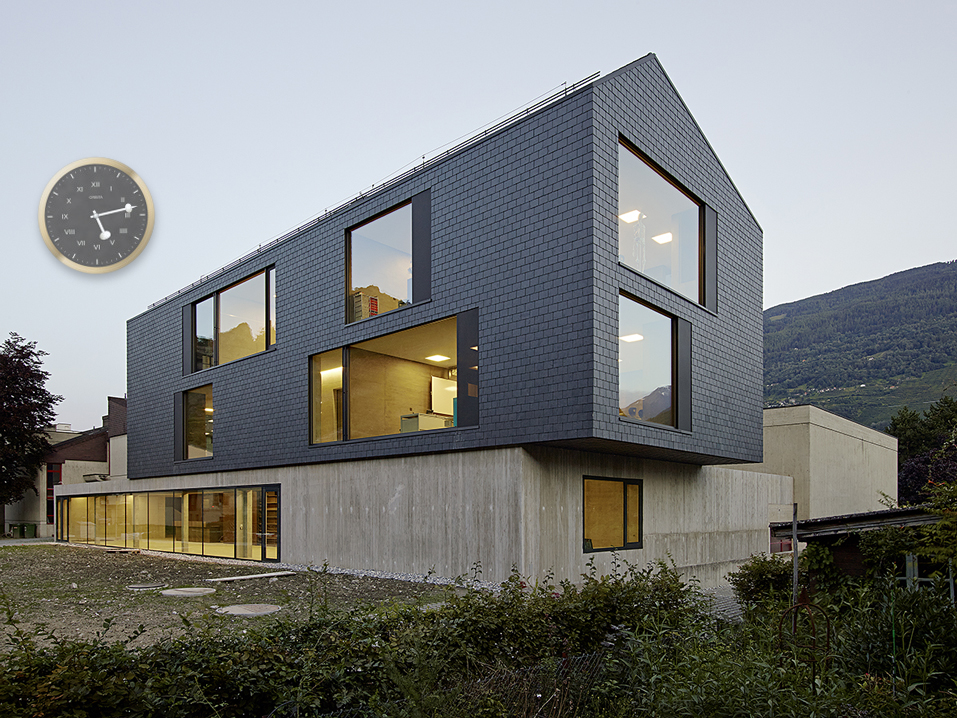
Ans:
5 h 13 min
